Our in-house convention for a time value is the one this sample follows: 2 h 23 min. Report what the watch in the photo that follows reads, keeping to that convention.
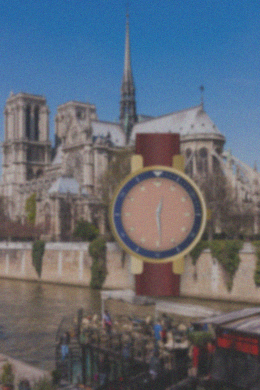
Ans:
12 h 29 min
